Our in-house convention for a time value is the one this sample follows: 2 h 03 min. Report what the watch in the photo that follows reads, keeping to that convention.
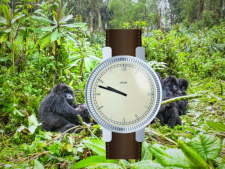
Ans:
9 h 48 min
